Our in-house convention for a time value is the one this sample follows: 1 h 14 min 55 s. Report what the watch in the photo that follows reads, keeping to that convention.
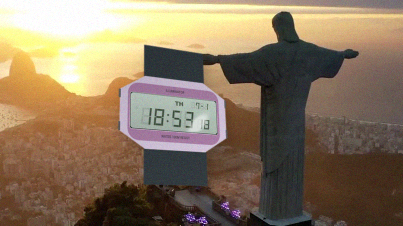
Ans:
18 h 53 min 18 s
